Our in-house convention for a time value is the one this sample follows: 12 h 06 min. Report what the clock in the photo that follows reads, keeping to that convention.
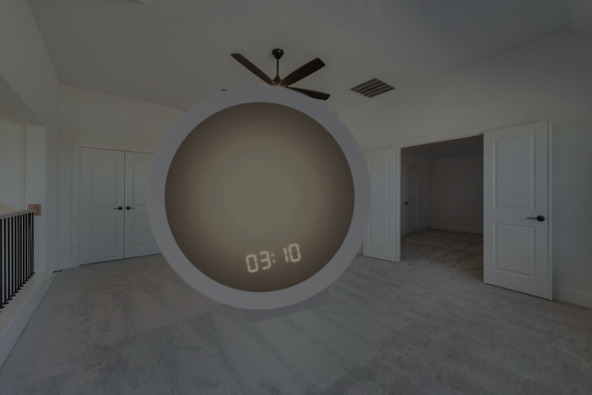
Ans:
3 h 10 min
